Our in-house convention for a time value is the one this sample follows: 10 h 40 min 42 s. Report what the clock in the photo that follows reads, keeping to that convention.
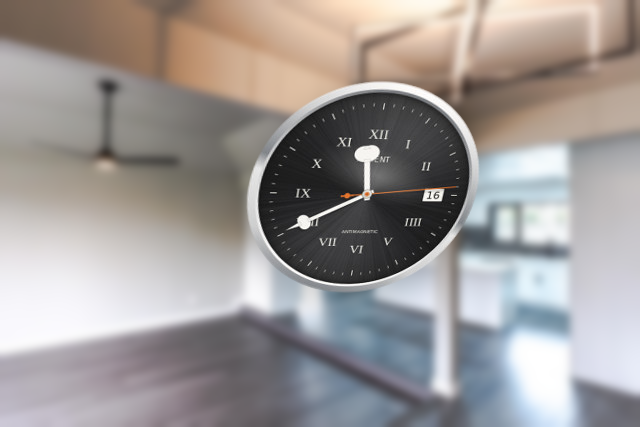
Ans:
11 h 40 min 14 s
